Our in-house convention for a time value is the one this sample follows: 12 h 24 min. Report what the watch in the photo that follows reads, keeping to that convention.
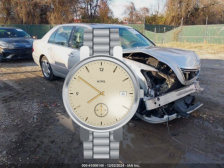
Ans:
7 h 51 min
